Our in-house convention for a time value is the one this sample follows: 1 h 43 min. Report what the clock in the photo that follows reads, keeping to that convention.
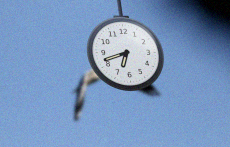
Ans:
6 h 42 min
